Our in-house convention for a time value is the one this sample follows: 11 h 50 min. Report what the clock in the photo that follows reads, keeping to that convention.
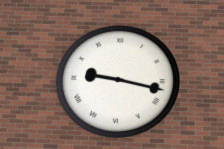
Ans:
9 h 17 min
